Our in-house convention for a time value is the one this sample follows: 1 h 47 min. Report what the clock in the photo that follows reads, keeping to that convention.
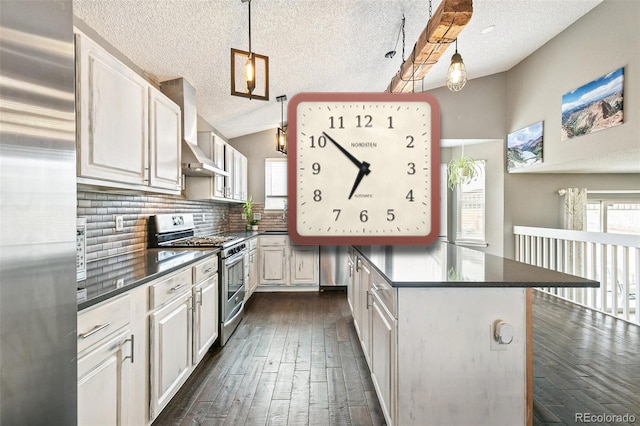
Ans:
6 h 52 min
